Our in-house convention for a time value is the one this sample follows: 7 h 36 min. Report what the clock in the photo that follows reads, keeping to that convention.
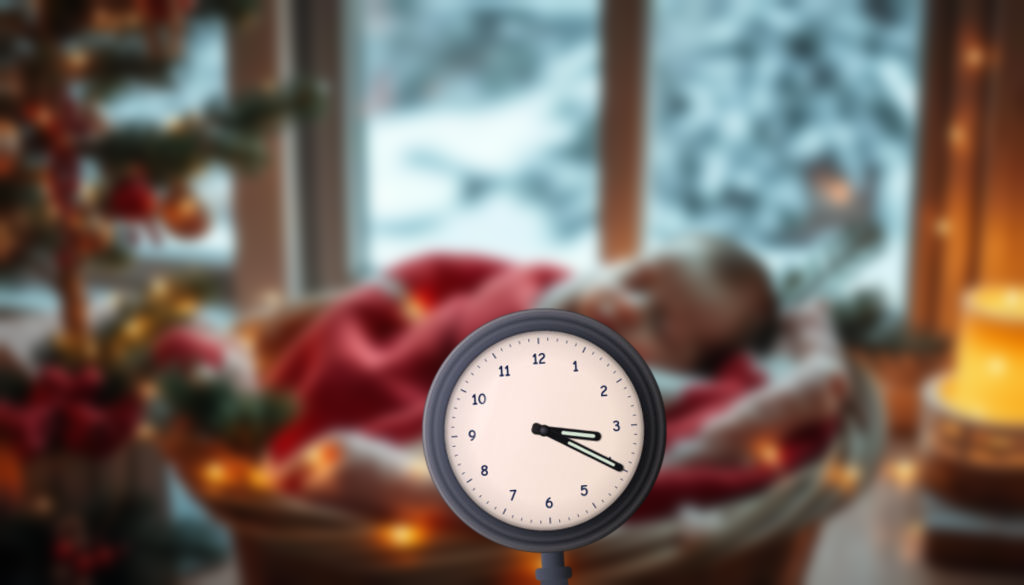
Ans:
3 h 20 min
